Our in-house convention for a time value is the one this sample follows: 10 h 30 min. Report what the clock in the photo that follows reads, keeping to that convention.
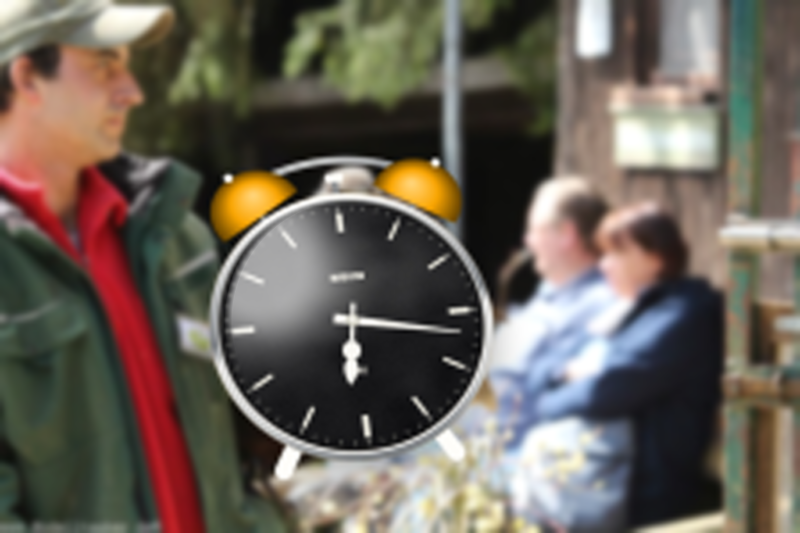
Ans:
6 h 17 min
